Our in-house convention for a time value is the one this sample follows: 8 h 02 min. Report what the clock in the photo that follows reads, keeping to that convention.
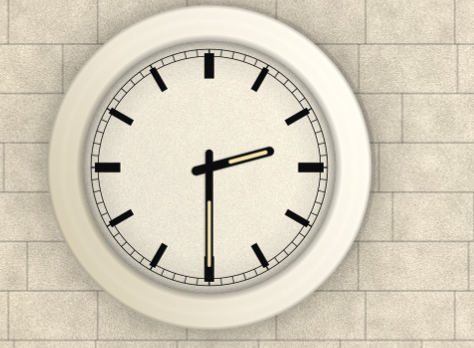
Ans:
2 h 30 min
